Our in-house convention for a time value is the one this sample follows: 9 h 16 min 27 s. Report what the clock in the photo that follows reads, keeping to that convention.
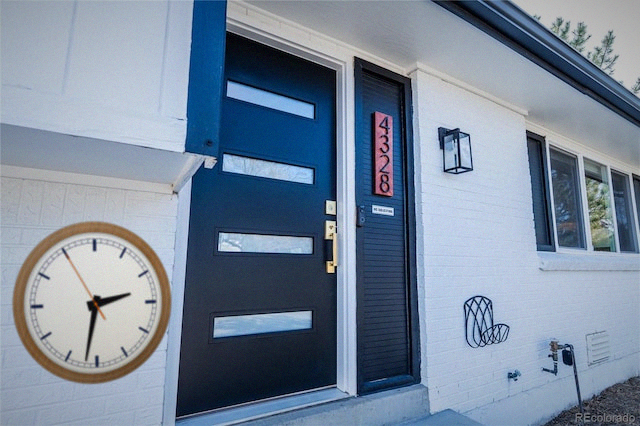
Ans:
2 h 31 min 55 s
